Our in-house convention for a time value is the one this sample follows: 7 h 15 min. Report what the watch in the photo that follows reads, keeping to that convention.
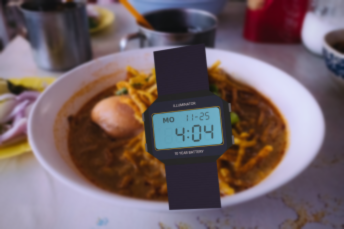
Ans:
4 h 04 min
